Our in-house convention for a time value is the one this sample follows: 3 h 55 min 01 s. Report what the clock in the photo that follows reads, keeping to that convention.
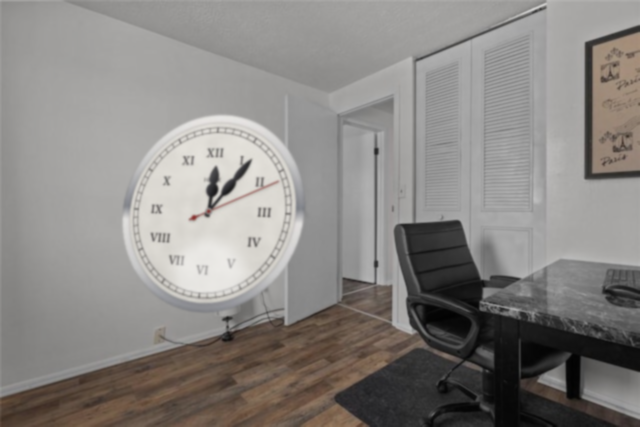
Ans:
12 h 06 min 11 s
